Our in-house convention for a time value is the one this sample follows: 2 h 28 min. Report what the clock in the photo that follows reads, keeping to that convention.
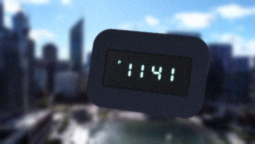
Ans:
11 h 41 min
